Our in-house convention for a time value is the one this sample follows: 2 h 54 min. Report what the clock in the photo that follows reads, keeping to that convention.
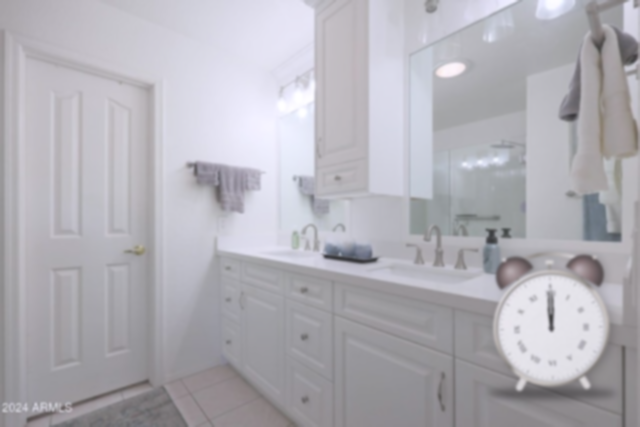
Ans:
12 h 00 min
